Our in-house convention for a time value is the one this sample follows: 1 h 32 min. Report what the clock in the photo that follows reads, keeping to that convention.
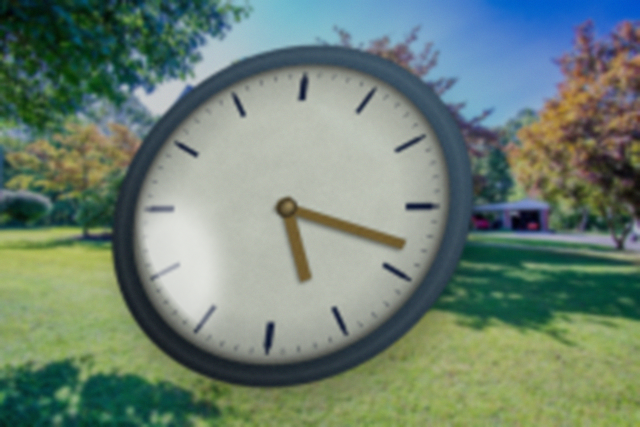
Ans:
5 h 18 min
